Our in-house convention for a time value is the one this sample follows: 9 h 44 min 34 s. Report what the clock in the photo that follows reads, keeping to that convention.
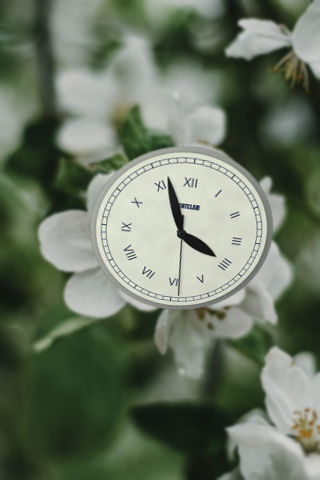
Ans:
3 h 56 min 29 s
